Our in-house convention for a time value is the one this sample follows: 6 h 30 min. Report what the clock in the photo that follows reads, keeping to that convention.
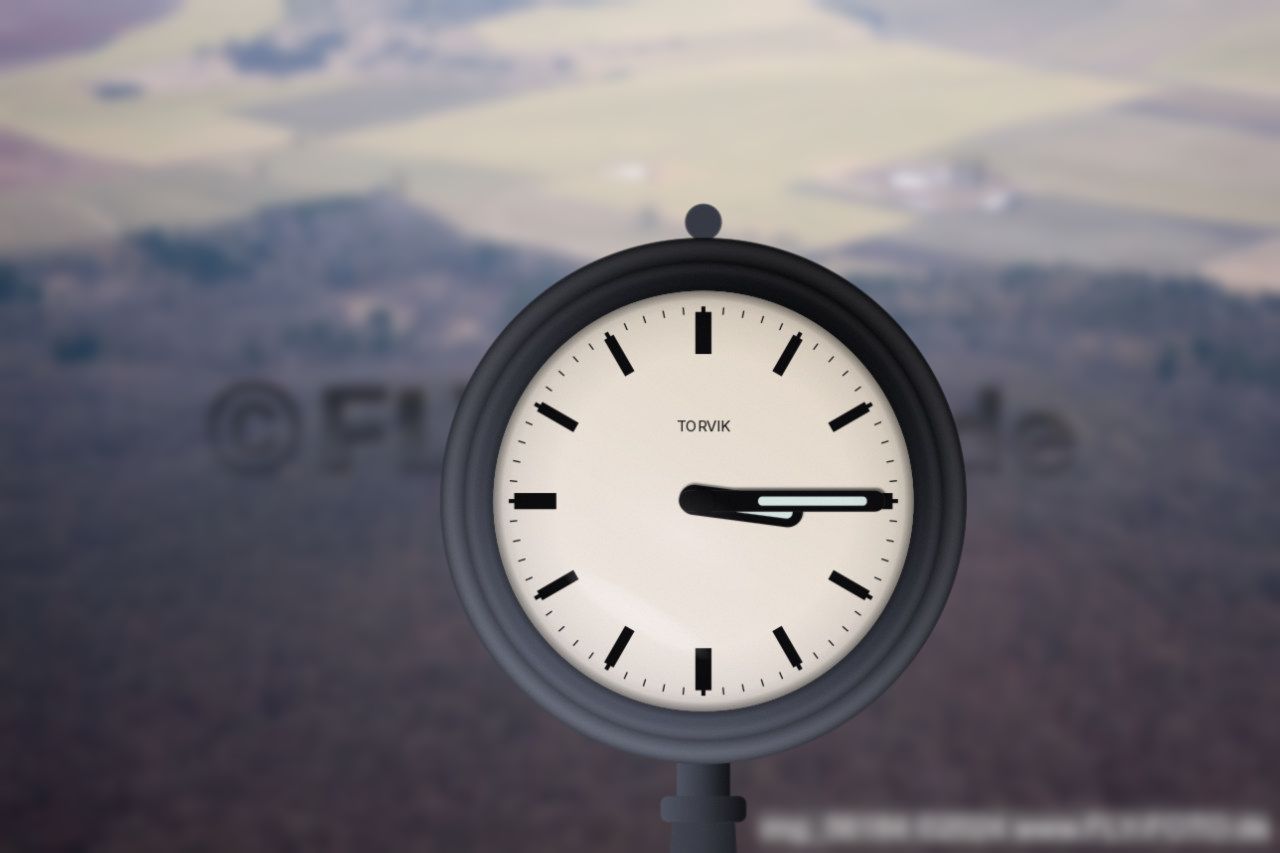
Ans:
3 h 15 min
